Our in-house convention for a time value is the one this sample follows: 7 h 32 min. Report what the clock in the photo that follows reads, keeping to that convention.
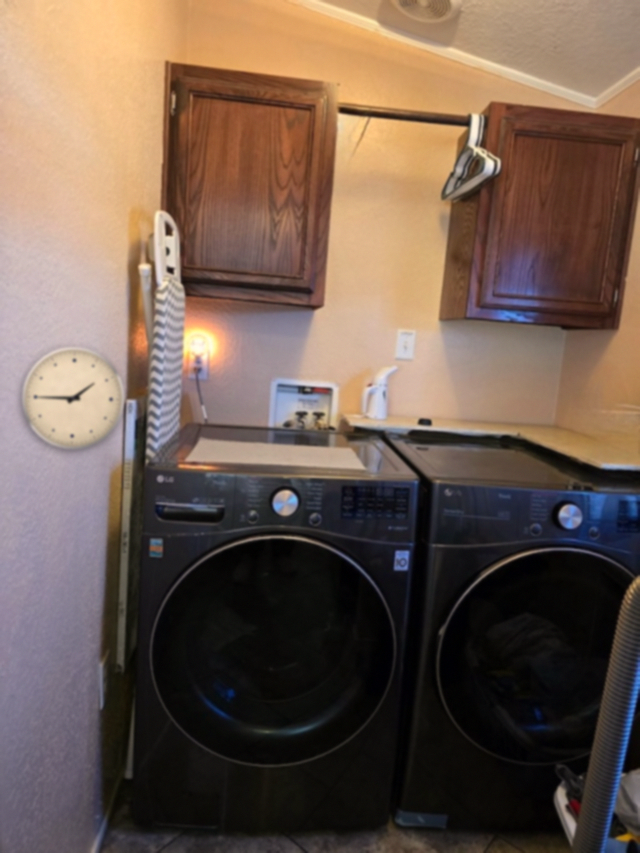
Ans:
1 h 45 min
